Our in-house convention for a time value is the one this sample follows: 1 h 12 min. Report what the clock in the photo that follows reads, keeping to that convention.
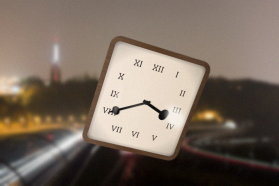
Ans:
3 h 40 min
